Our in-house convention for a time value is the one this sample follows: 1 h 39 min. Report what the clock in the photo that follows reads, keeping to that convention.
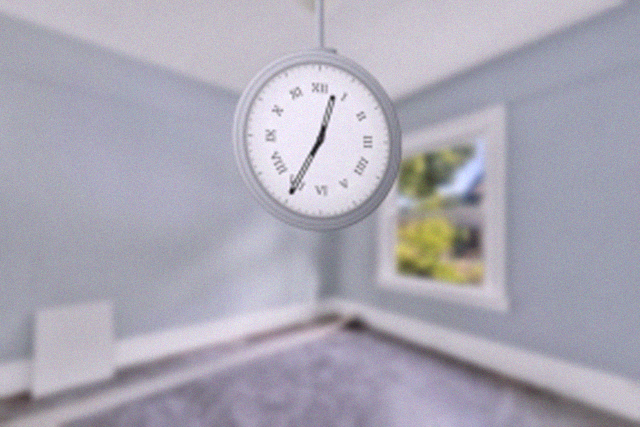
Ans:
12 h 35 min
